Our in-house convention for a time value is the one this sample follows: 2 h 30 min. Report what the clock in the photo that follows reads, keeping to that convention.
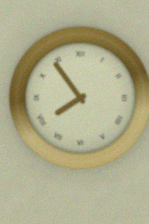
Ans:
7 h 54 min
